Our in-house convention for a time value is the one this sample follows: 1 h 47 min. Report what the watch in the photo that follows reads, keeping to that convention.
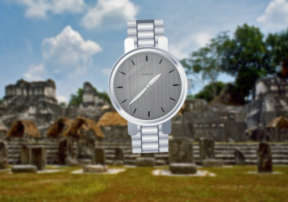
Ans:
1 h 38 min
